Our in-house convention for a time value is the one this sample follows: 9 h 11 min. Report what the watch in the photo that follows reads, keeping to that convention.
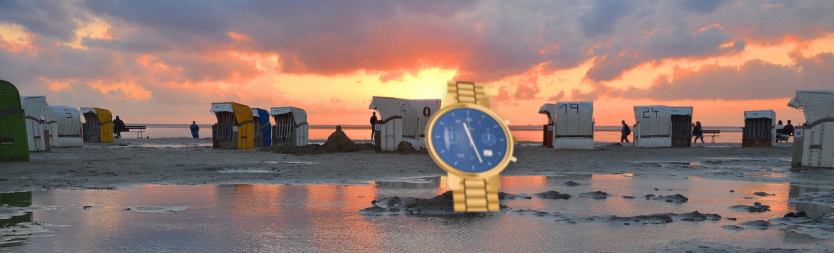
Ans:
11 h 27 min
